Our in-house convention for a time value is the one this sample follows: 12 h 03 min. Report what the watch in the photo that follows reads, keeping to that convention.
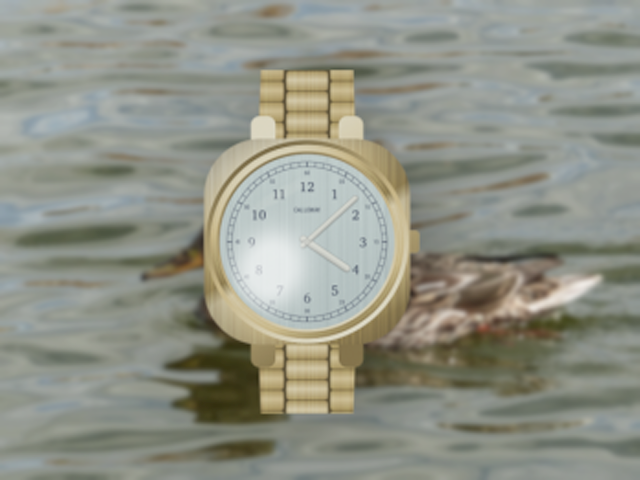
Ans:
4 h 08 min
